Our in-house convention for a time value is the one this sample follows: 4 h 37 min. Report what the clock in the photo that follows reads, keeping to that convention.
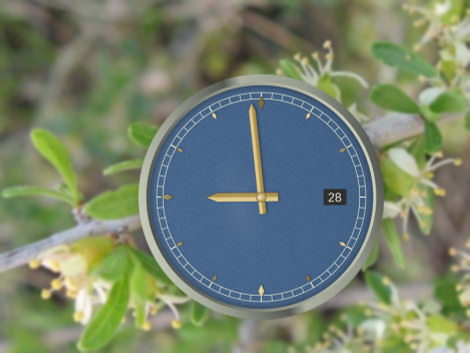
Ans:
8 h 59 min
